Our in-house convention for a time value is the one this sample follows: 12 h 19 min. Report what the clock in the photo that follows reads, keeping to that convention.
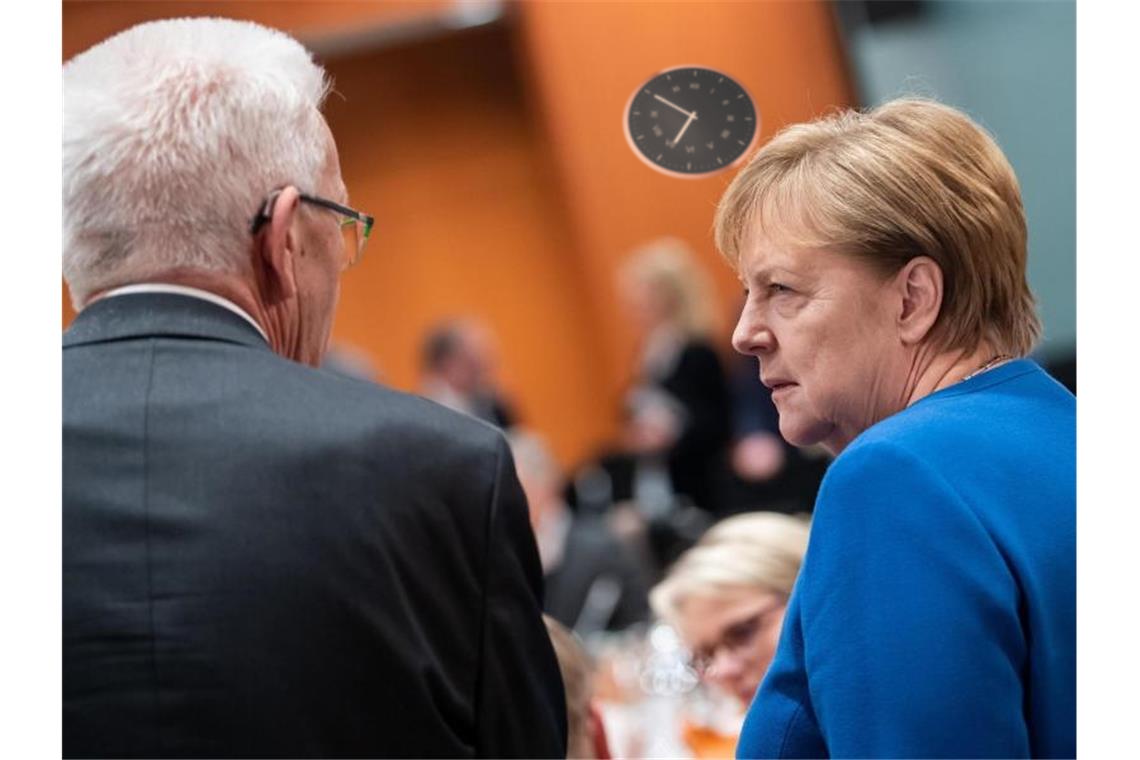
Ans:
6 h 50 min
